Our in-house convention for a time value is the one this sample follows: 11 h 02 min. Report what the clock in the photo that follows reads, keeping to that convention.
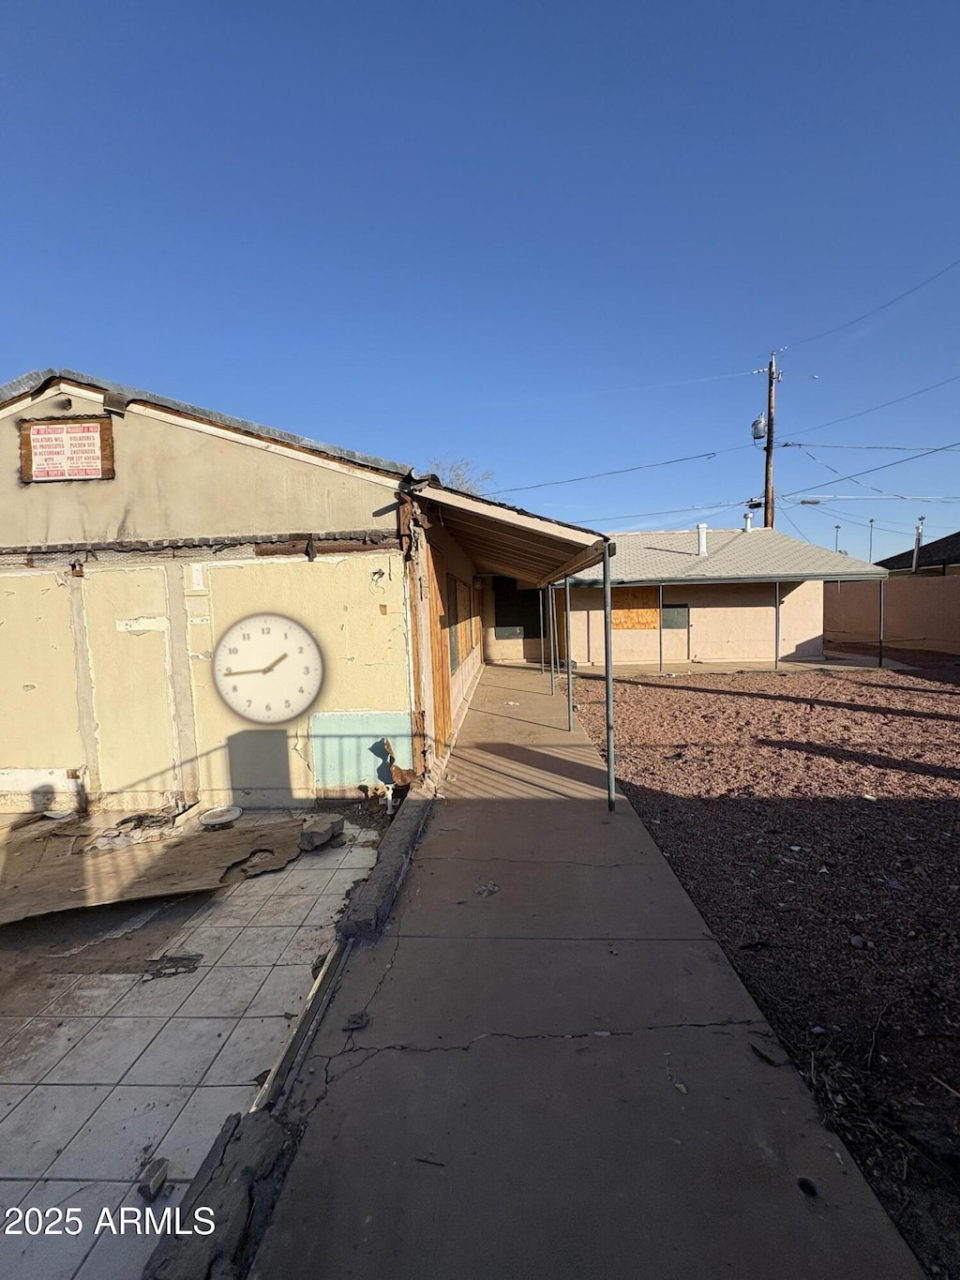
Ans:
1 h 44 min
